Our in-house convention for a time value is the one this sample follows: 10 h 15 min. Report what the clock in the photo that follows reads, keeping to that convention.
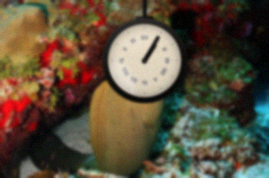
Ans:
1 h 05 min
